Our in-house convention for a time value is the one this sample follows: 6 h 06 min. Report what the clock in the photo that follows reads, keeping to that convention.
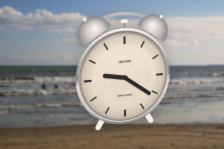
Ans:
9 h 21 min
